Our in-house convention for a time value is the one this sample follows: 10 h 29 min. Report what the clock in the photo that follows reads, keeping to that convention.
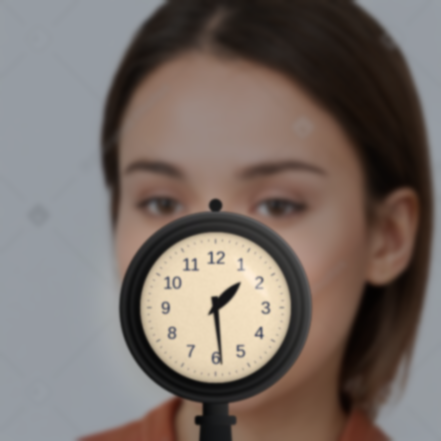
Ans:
1 h 29 min
